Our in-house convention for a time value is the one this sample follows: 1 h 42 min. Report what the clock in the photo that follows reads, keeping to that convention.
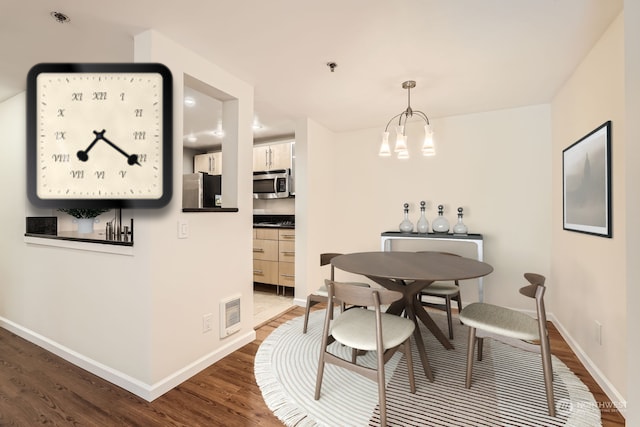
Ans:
7 h 21 min
